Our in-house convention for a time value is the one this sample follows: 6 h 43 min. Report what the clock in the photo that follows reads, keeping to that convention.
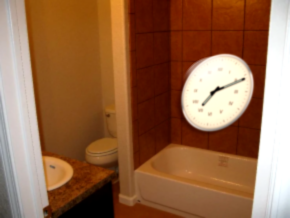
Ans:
7 h 11 min
